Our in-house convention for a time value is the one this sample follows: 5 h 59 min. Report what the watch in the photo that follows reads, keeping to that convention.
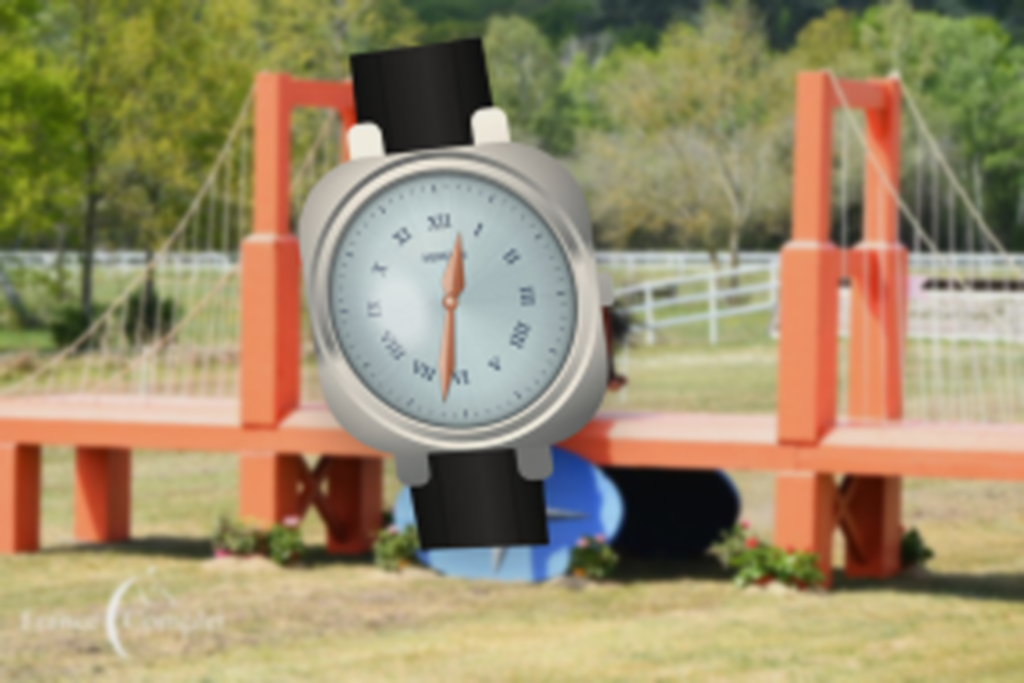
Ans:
12 h 32 min
